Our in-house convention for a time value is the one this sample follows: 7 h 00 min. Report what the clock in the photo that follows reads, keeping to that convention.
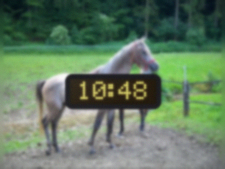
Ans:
10 h 48 min
